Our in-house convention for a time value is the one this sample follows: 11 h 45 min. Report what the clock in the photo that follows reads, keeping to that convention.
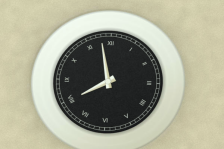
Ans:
7 h 58 min
